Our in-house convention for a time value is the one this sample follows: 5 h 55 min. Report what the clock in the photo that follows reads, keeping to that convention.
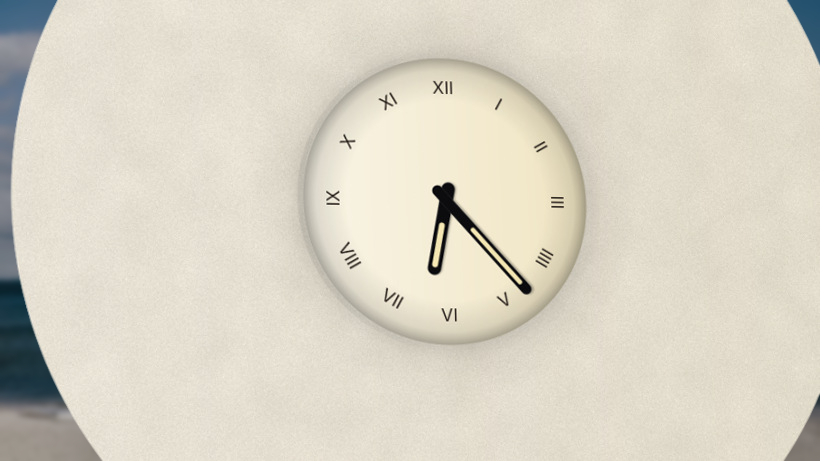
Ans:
6 h 23 min
